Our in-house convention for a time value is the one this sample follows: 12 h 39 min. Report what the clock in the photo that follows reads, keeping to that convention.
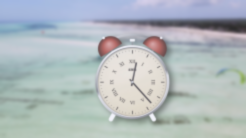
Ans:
12 h 23 min
